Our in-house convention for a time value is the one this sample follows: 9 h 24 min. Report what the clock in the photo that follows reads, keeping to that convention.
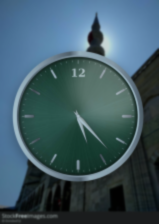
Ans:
5 h 23 min
